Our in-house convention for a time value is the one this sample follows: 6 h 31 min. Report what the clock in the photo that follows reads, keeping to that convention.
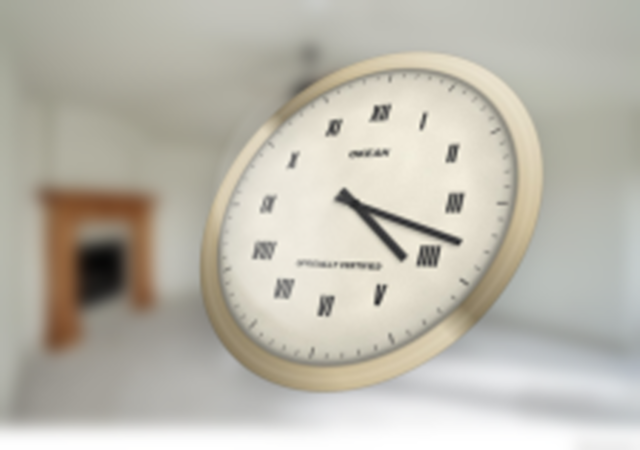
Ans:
4 h 18 min
